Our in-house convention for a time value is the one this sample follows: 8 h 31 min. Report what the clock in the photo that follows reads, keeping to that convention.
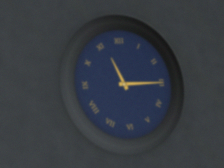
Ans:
11 h 15 min
